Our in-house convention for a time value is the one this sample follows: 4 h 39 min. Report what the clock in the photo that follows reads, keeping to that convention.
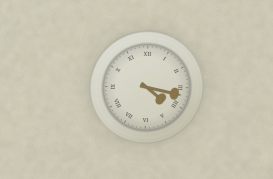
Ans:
4 h 17 min
